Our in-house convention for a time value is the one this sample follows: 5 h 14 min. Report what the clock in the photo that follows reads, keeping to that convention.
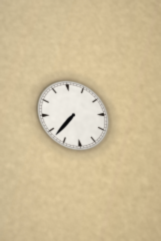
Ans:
7 h 38 min
